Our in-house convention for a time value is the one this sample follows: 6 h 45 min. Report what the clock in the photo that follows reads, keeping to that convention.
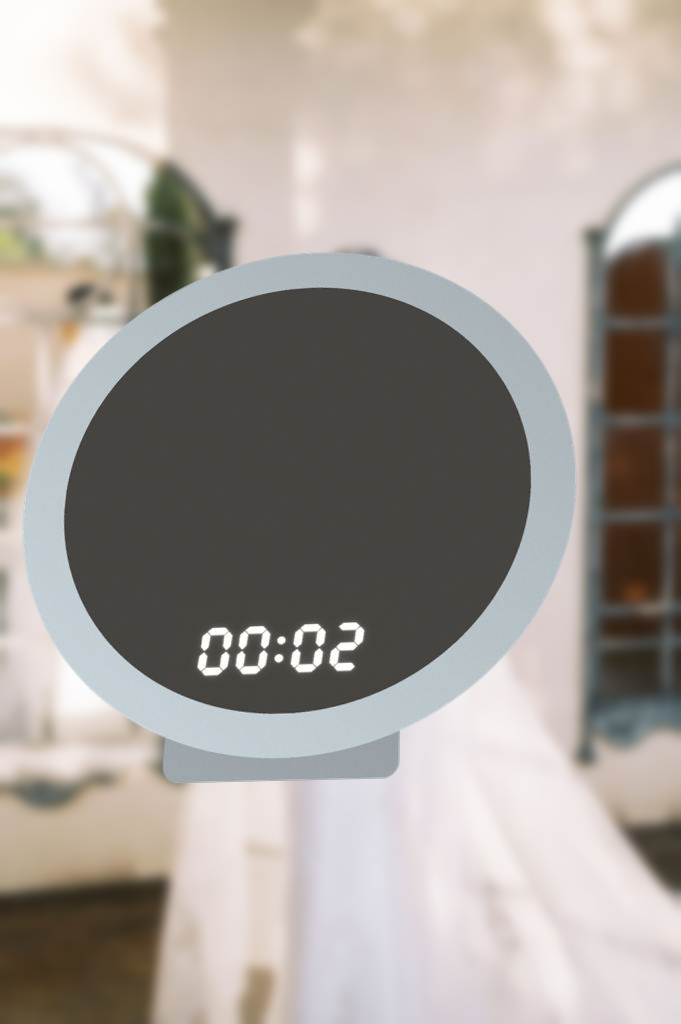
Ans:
0 h 02 min
